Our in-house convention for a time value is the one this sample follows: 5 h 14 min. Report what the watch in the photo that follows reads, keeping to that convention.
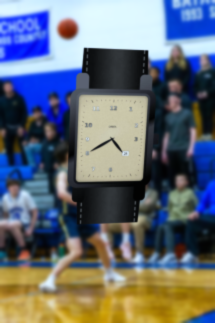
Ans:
4 h 40 min
